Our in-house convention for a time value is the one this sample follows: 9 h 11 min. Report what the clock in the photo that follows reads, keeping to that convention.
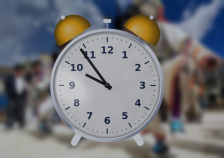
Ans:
9 h 54 min
